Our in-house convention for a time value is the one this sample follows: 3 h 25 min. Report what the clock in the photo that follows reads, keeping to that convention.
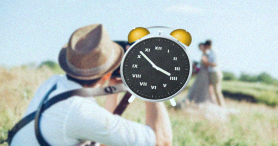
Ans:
3 h 52 min
